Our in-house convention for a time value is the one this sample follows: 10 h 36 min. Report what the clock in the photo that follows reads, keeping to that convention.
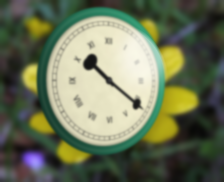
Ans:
10 h 21 min
